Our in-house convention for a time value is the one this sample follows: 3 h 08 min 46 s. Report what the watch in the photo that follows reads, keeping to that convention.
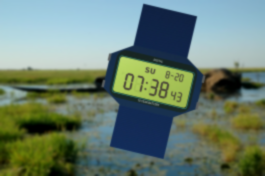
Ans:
7 h 38 min 43 s
